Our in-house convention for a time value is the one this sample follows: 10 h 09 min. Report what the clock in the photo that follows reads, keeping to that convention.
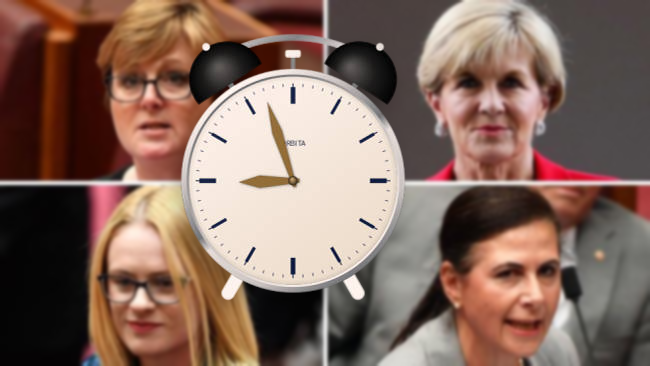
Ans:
8 h 57 min
